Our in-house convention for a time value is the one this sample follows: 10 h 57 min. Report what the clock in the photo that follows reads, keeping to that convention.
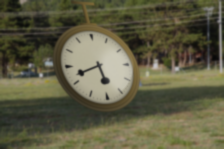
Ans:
5 h 42 min
